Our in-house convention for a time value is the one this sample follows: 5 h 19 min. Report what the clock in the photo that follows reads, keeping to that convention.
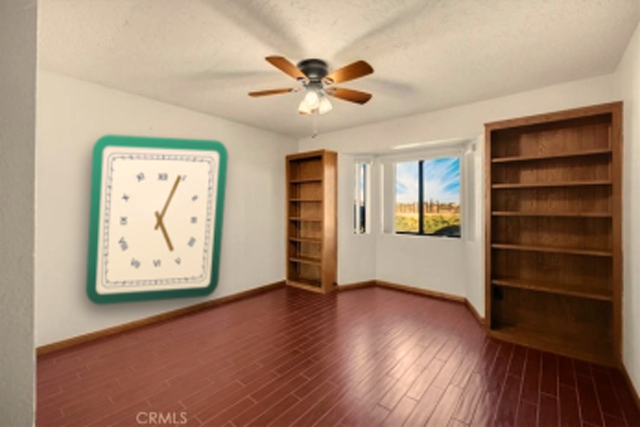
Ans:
5 h 04 min
